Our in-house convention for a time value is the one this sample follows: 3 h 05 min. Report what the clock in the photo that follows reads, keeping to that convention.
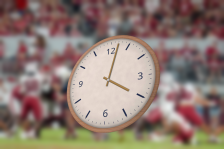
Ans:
4 h 02 min
